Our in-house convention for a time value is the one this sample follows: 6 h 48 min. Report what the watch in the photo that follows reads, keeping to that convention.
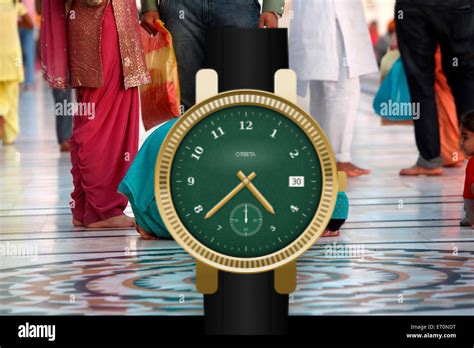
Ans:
4 h 38 min
